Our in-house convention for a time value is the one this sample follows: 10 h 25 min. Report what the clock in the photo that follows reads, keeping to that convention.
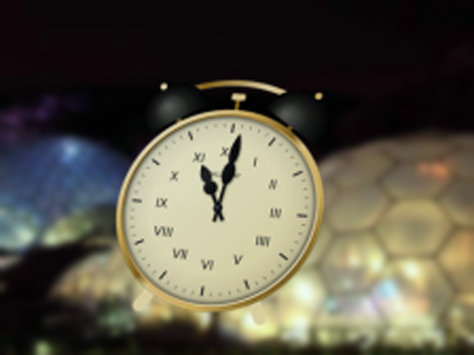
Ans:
11 h 01 min
